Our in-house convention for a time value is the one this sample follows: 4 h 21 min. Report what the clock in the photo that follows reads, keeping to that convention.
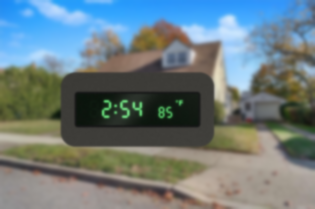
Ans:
2 h 54 min
